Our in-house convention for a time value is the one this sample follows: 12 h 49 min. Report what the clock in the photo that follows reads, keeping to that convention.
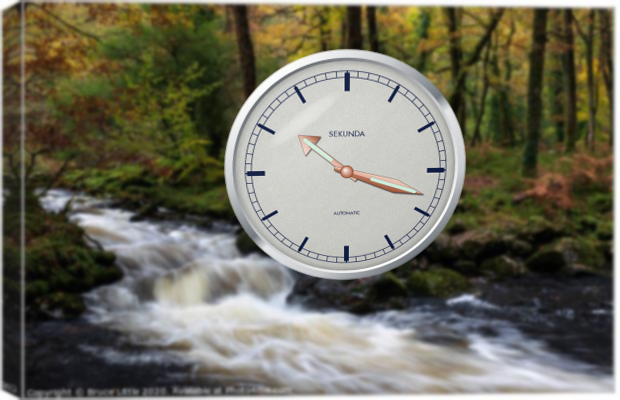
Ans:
10 h 18 min
